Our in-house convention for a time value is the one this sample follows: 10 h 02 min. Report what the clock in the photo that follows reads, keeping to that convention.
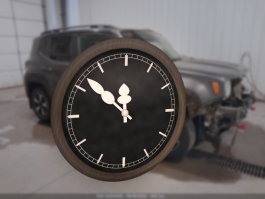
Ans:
11 h 52 min
